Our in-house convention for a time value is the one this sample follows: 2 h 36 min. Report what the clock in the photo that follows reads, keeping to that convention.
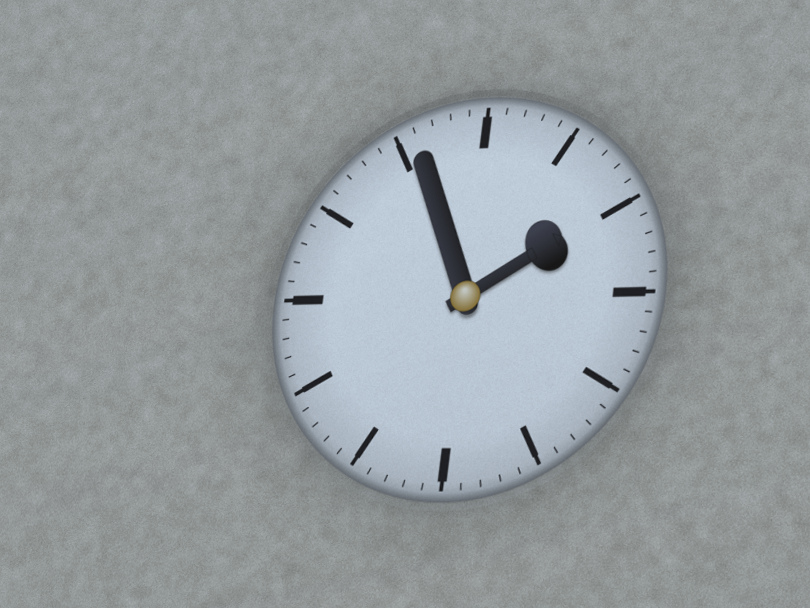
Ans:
1 h 56 min
